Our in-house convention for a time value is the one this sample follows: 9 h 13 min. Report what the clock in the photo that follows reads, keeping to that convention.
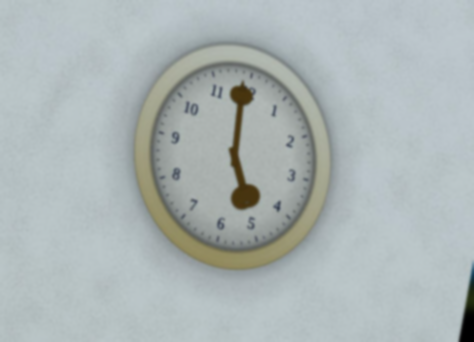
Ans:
4 h 59 min
